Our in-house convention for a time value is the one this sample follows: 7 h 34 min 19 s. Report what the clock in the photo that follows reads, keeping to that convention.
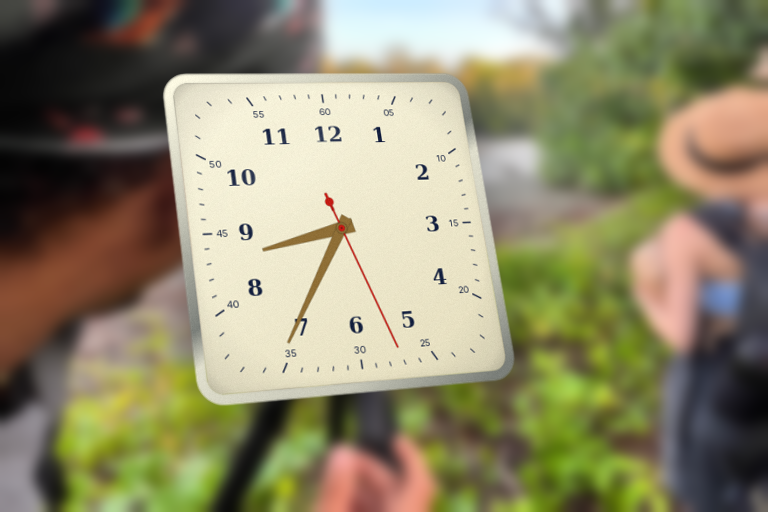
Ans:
8 h 35 min 27 s
